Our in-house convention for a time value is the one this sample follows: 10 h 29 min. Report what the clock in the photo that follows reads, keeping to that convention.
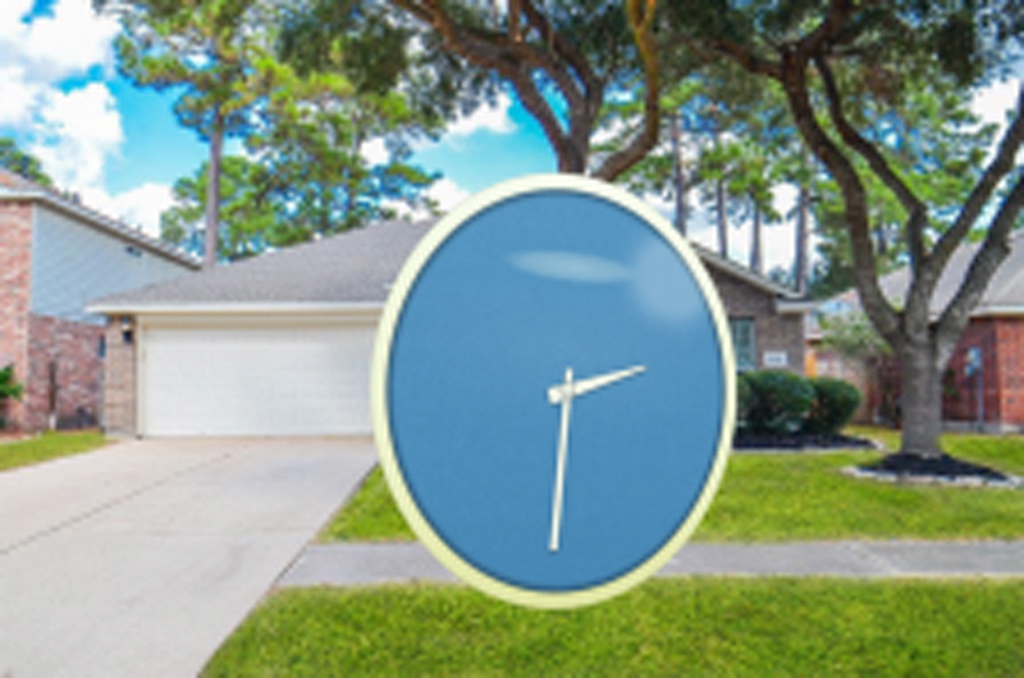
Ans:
2 h 31 min
